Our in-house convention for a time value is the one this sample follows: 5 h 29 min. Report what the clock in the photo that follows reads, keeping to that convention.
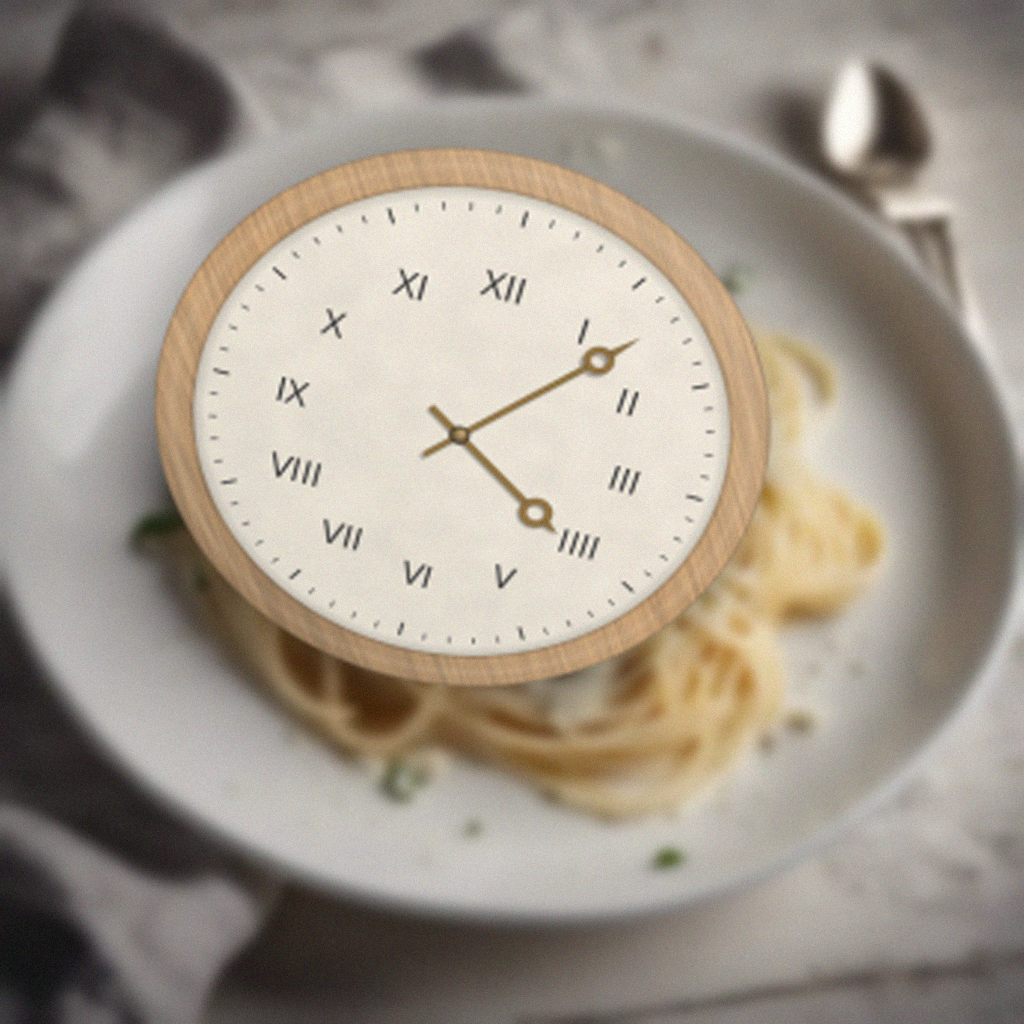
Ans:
4 h 07 min
